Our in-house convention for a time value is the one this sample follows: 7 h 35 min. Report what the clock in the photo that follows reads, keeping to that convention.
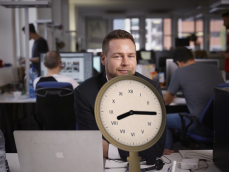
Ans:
8 h 15 min
